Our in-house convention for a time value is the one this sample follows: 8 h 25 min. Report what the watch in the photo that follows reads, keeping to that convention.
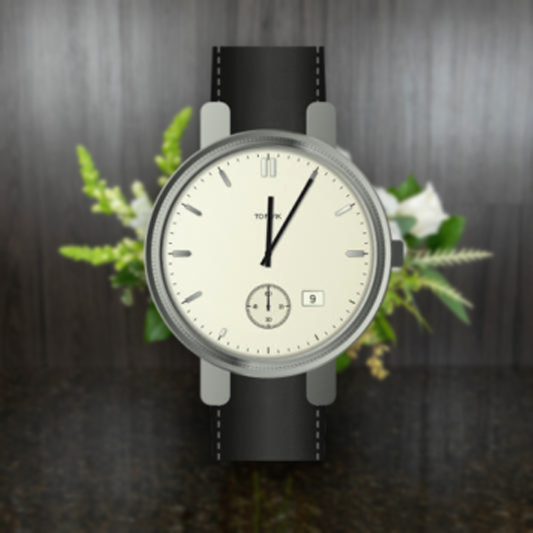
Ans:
12 h 05 min
